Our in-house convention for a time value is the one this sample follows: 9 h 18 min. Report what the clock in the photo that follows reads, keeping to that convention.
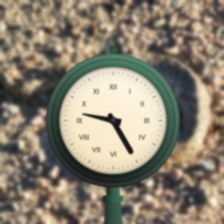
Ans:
9 h 25 min
